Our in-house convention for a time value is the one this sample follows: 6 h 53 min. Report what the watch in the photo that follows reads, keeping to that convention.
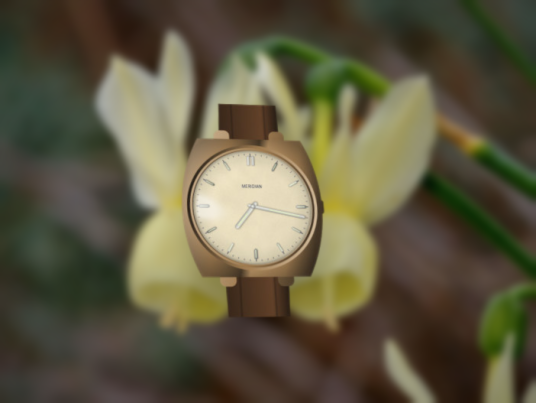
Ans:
7 h 17 min
